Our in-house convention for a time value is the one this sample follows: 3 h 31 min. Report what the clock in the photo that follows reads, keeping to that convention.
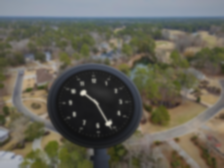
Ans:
10 h 26 min
